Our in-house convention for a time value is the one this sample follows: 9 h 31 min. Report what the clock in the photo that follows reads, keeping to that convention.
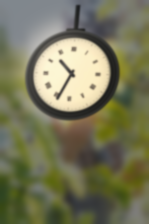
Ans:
10 h 34 min
